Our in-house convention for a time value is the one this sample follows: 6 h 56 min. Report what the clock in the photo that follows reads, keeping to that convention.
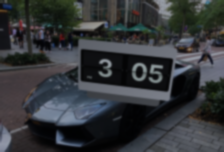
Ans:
3 h 05 min
